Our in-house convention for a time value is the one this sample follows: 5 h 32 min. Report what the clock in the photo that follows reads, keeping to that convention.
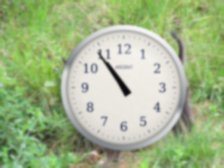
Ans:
10 h 54 min
